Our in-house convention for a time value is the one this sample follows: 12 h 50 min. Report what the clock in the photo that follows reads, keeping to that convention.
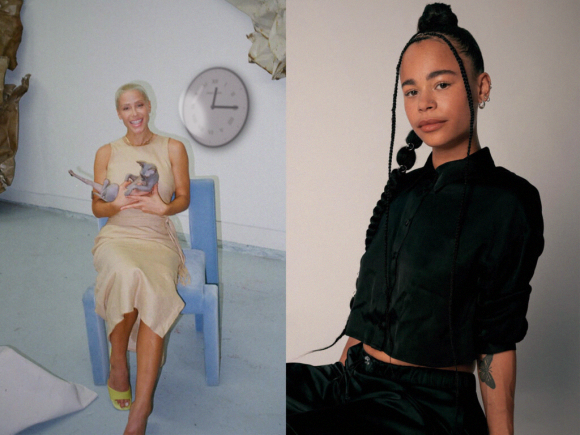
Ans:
12 h 15 min
